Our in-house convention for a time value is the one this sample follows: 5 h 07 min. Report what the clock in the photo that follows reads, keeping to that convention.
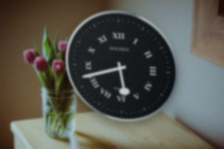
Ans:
5 h 42 min
